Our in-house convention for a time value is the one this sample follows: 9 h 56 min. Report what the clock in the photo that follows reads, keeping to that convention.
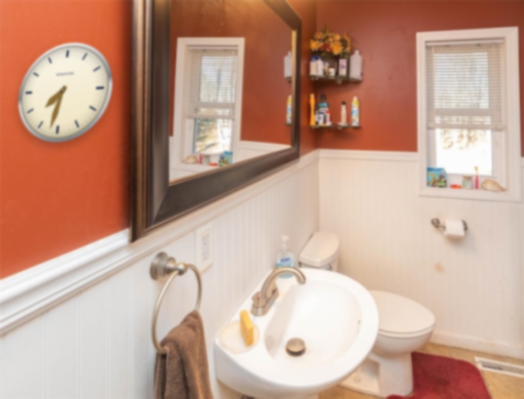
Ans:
7 h 32 min
